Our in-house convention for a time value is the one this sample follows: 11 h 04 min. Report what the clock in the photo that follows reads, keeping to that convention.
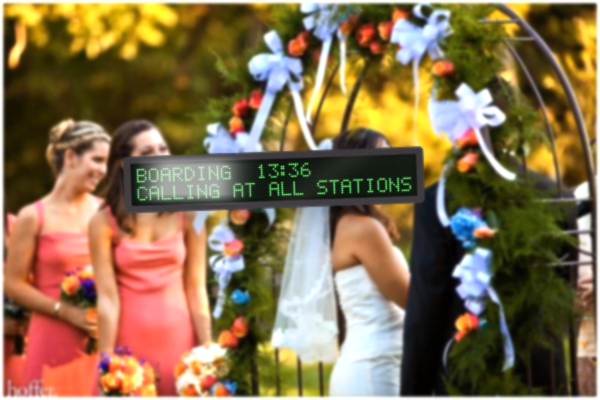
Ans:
13 h 36 min
